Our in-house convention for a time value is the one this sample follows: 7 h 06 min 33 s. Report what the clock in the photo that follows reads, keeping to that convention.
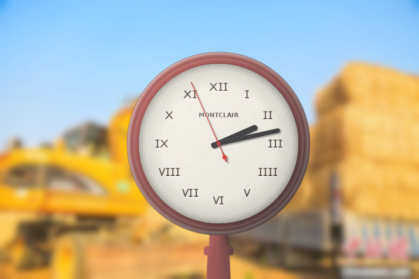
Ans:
2 h 12 min 56 s
